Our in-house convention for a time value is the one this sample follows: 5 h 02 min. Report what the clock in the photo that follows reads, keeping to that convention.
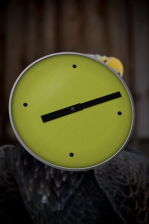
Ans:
8 h 11 min
